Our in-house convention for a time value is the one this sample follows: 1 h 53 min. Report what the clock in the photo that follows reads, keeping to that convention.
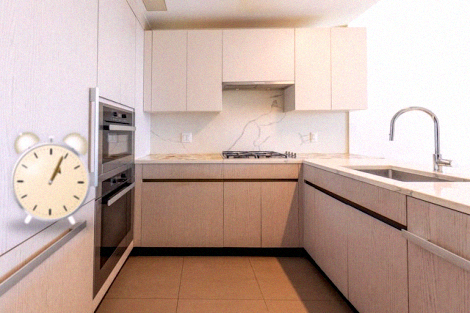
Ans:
1 h 04 min
